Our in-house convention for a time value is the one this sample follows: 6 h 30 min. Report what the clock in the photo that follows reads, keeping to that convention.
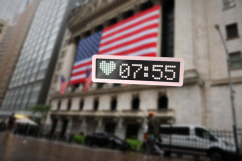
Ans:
7 h 55 min
